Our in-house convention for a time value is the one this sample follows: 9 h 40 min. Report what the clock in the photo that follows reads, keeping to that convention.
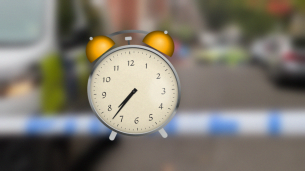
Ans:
7 h 37 min
